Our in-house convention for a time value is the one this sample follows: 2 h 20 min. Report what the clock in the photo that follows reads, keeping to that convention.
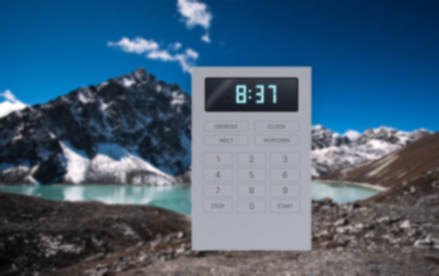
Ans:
8 h 37 min
